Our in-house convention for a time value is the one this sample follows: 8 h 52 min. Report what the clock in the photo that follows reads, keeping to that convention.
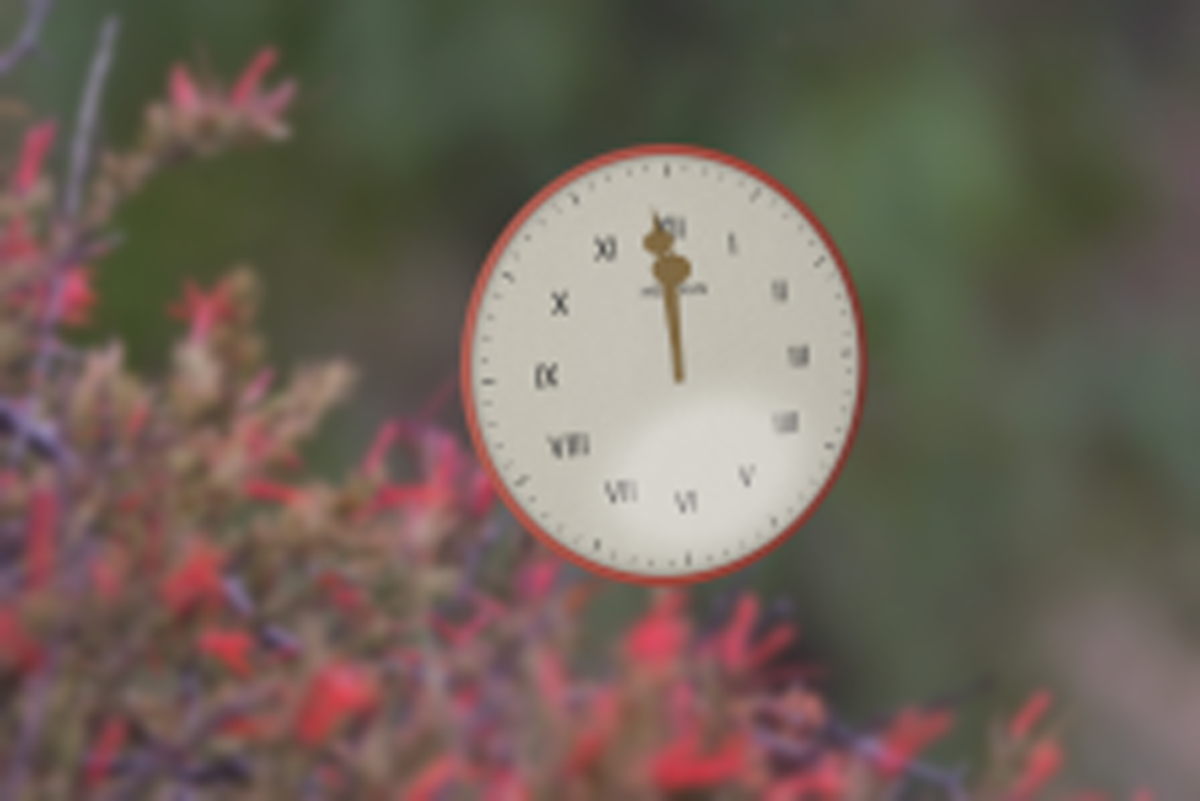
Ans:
11 h 59 min
